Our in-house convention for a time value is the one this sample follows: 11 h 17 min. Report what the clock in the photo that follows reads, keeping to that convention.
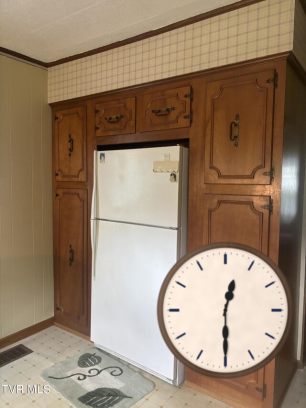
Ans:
12 h 30 min
